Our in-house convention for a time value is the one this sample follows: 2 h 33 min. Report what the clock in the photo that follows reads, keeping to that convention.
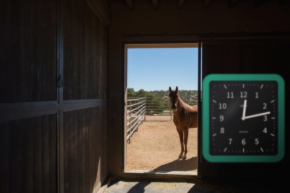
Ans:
12 h 13 min
